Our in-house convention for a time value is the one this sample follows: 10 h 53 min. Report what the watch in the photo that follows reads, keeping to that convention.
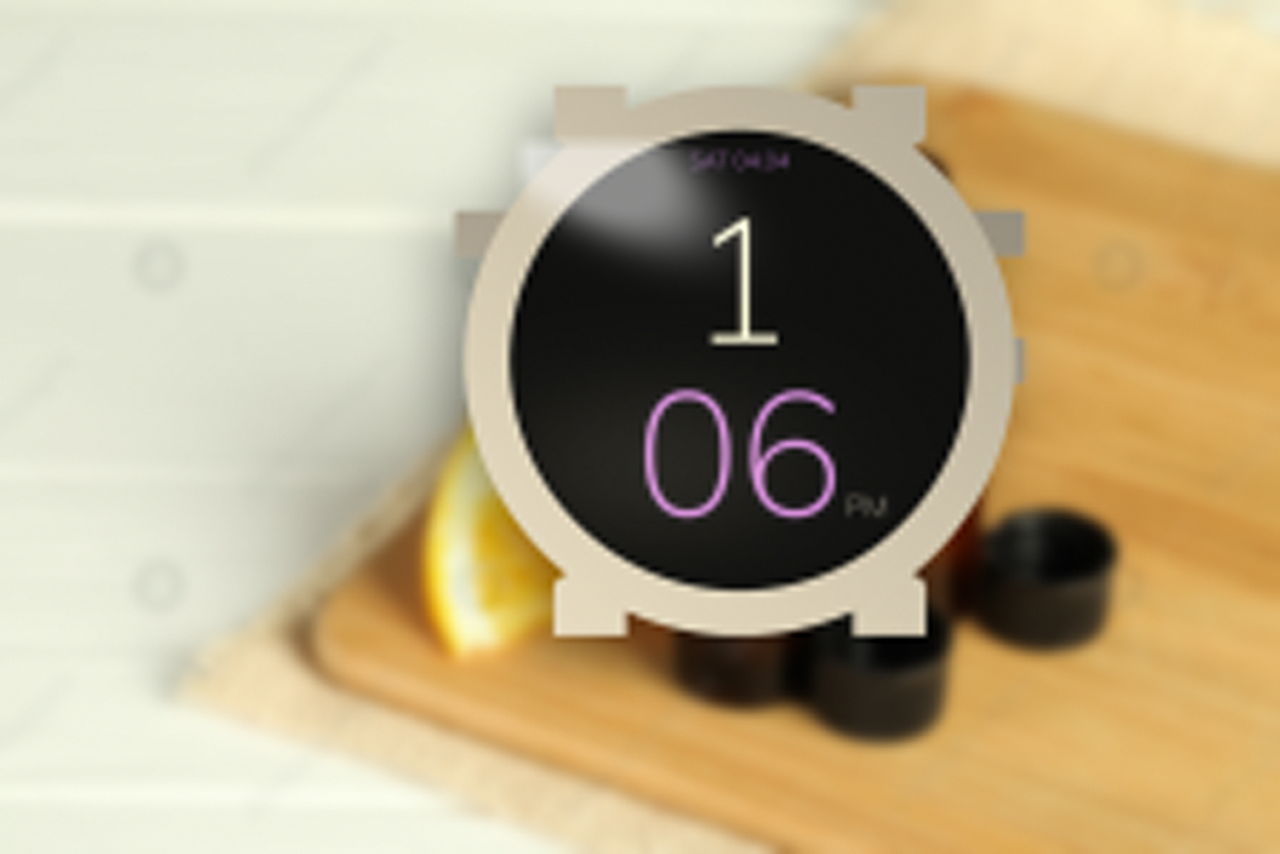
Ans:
1 h 06 min
